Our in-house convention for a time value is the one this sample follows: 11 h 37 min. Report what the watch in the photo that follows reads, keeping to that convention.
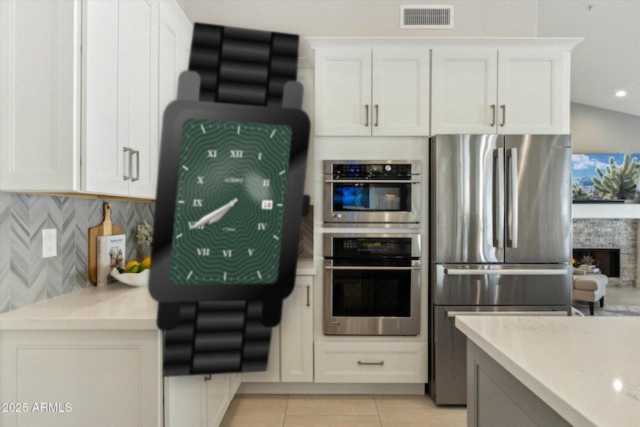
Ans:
7 h 40 min
